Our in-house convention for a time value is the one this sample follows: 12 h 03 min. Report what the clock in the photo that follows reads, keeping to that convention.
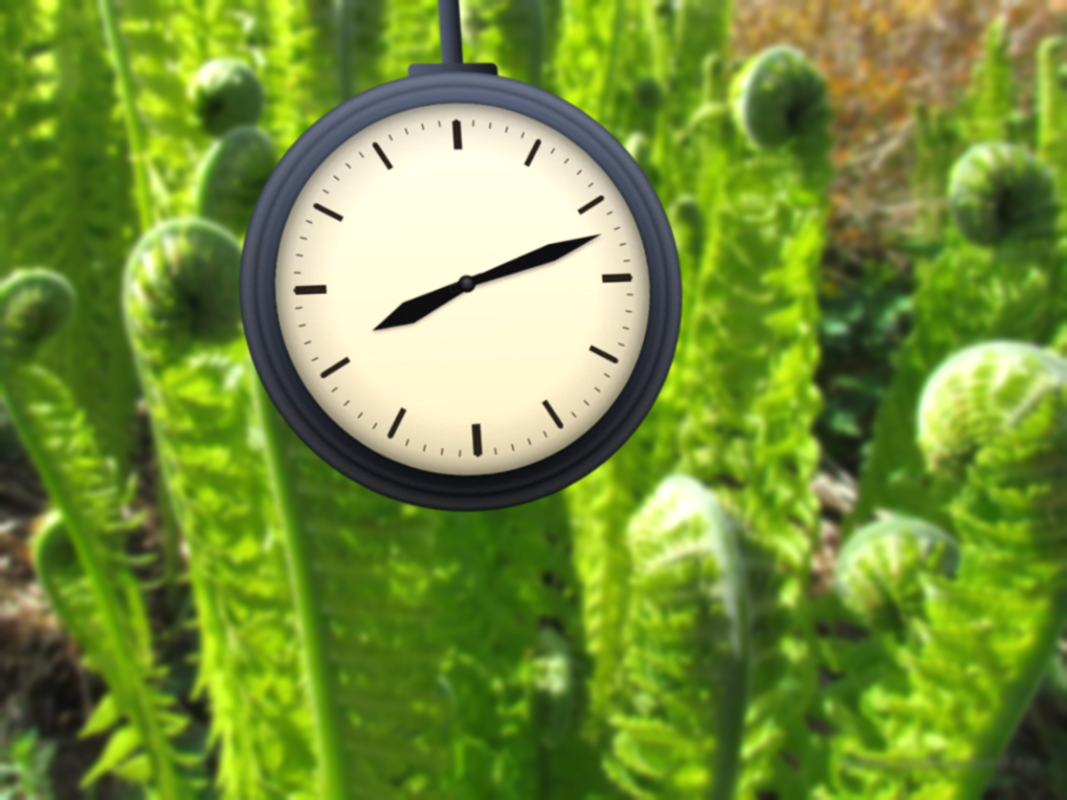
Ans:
8 h 12 min
